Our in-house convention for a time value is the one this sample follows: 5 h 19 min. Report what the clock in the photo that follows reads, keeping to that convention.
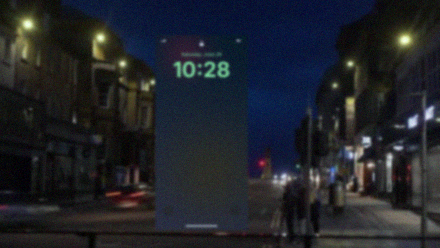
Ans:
10 h 28 min
